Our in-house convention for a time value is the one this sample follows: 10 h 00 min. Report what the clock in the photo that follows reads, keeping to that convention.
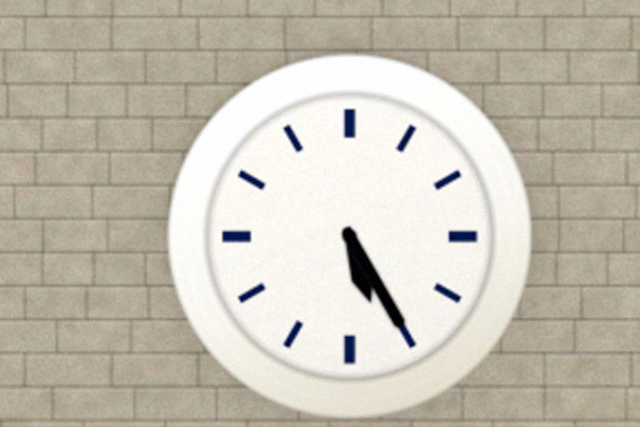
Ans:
5 h 25 min
